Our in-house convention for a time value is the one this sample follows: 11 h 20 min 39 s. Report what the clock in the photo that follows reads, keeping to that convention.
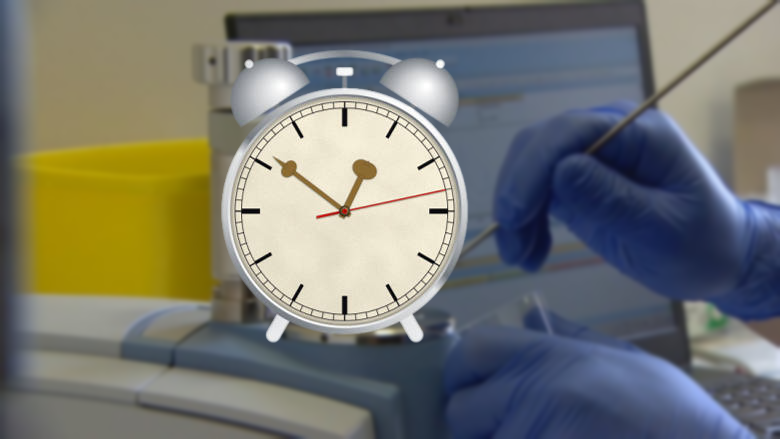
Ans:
12 h 51 min 13 s
